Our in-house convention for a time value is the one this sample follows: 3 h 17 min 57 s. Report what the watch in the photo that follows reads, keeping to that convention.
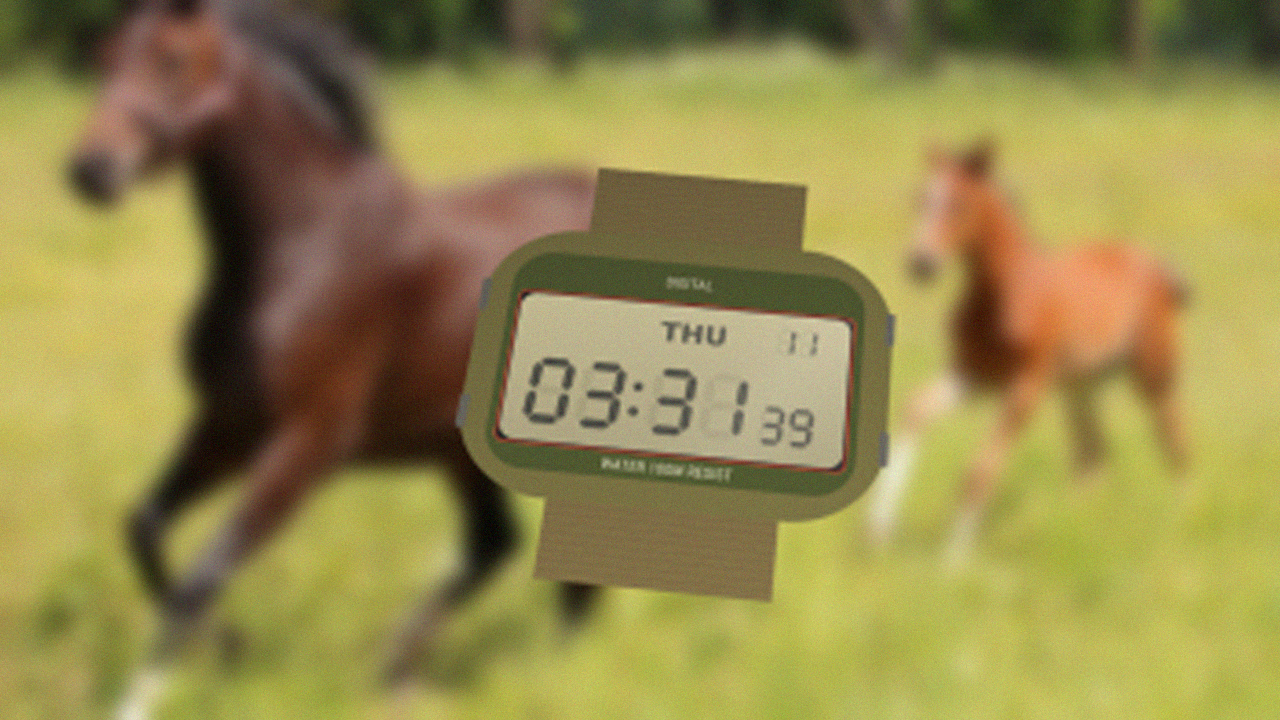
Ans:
3 h 31 min 39 s
